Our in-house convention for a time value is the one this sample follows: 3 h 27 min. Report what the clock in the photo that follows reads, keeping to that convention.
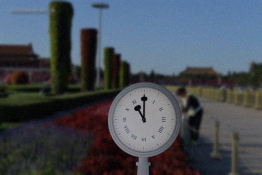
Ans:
11 h 00 min
